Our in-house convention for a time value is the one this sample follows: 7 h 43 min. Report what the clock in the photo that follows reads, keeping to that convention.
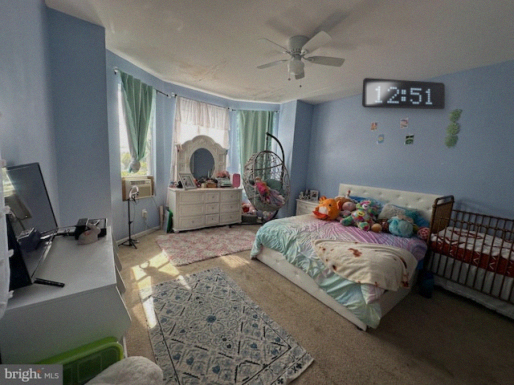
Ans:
12 h 51 min
